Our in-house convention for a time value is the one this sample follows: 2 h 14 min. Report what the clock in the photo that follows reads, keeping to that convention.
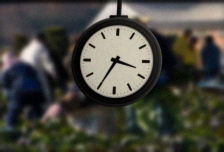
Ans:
3 h 35 min
